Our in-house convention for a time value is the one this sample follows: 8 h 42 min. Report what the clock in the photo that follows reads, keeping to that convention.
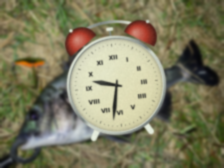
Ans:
9 h 32 min
